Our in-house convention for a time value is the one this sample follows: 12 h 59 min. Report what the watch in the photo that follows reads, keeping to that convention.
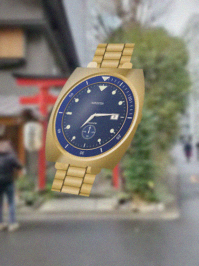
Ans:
7 h 14 min
